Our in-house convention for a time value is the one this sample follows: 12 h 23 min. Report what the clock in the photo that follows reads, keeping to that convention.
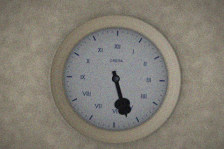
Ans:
5 h 27 min
